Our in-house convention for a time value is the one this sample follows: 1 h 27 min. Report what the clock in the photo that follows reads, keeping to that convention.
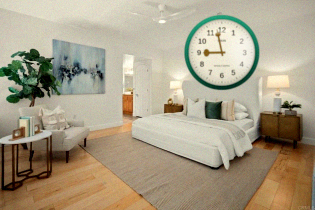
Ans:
8 h 58 min
